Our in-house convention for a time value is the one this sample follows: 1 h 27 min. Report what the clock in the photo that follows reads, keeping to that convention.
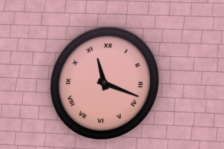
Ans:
11 h 18 min
